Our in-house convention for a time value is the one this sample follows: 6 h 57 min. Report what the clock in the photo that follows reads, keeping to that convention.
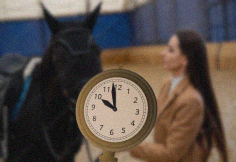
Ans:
9 h 58 min
